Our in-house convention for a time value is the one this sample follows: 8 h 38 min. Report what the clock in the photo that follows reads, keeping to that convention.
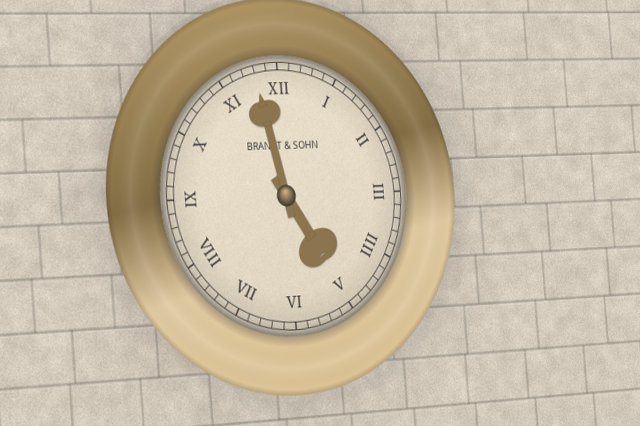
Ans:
4 h 58 min
